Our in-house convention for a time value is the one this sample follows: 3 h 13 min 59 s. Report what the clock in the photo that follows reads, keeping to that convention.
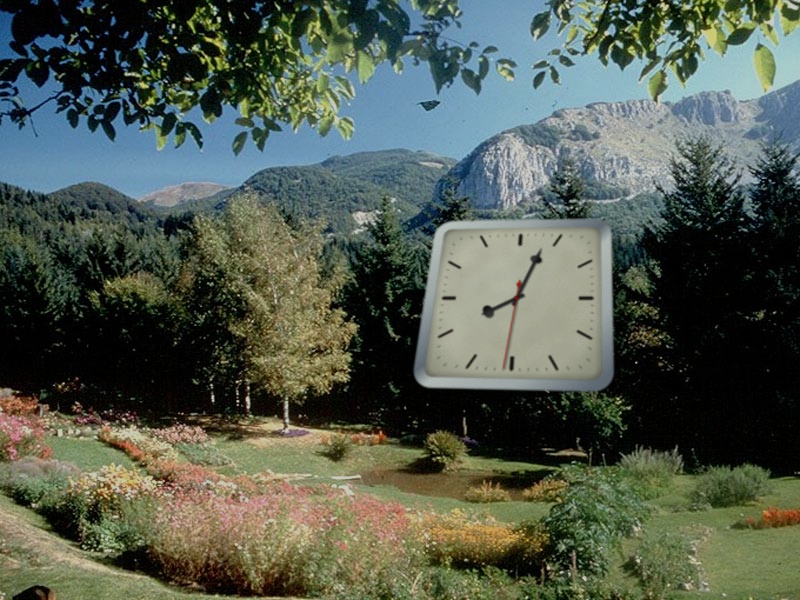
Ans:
8 h 03 min 31 s
